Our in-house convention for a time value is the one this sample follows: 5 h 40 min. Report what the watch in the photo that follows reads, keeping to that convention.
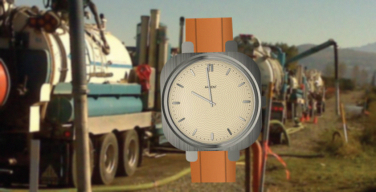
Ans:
9 h 59 min
